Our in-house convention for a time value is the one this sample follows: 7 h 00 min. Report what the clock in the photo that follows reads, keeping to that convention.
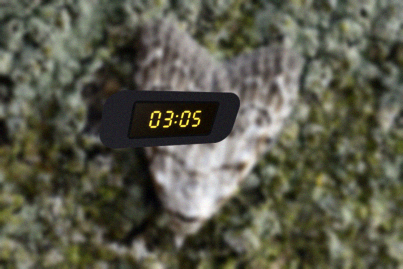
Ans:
3 h 05 min
